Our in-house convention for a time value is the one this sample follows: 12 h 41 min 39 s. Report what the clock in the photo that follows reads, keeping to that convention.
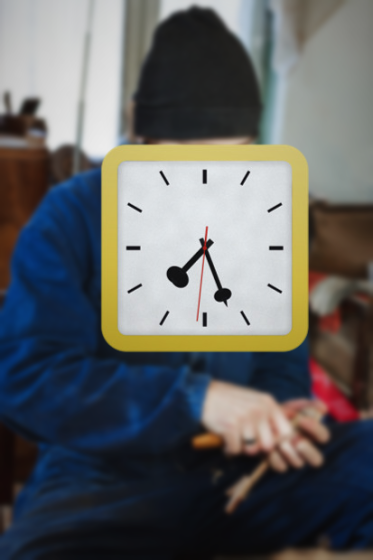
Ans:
7 h 26 min 31 s
